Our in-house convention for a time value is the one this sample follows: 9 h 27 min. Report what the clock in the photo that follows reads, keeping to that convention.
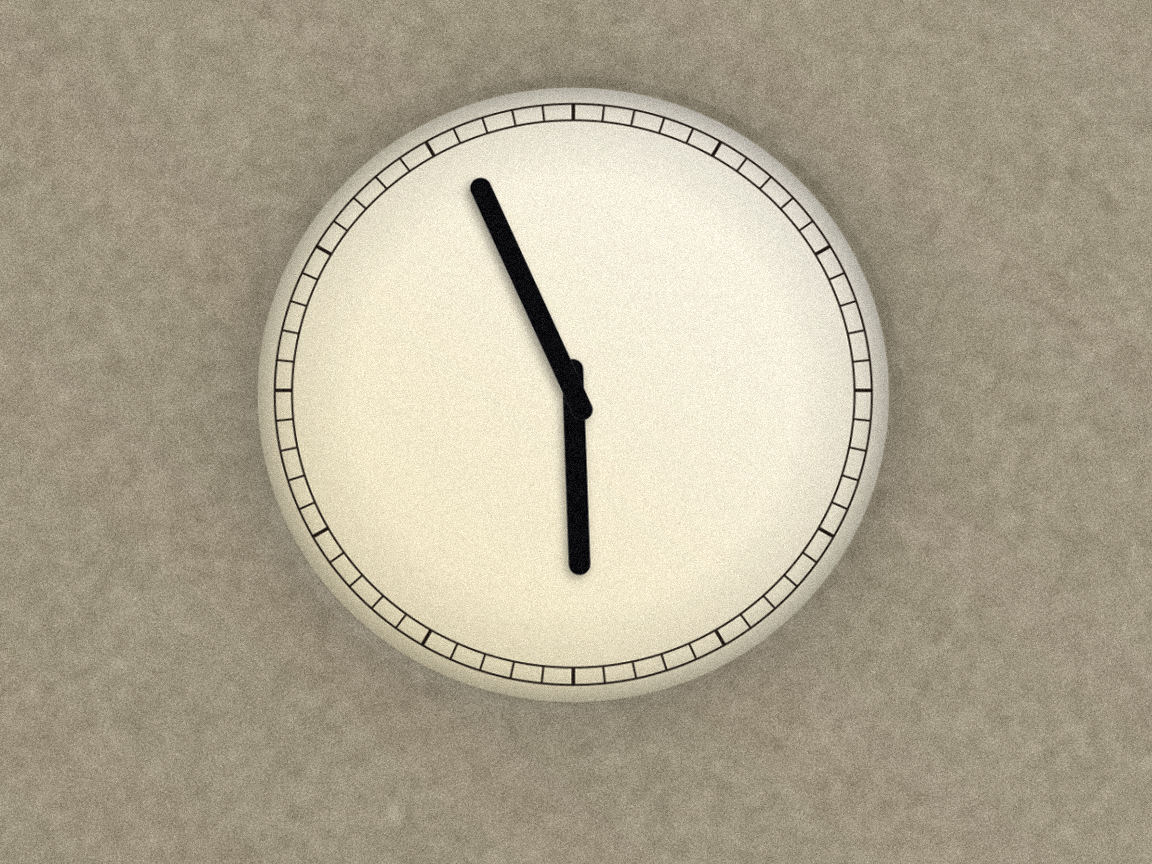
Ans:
5 h 56 min
